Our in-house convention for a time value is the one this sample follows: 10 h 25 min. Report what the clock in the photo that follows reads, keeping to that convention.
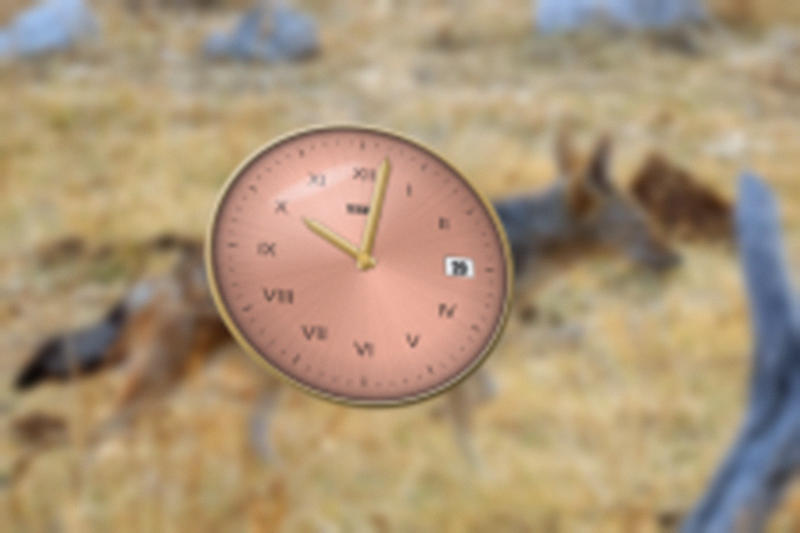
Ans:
10 h 02 min
